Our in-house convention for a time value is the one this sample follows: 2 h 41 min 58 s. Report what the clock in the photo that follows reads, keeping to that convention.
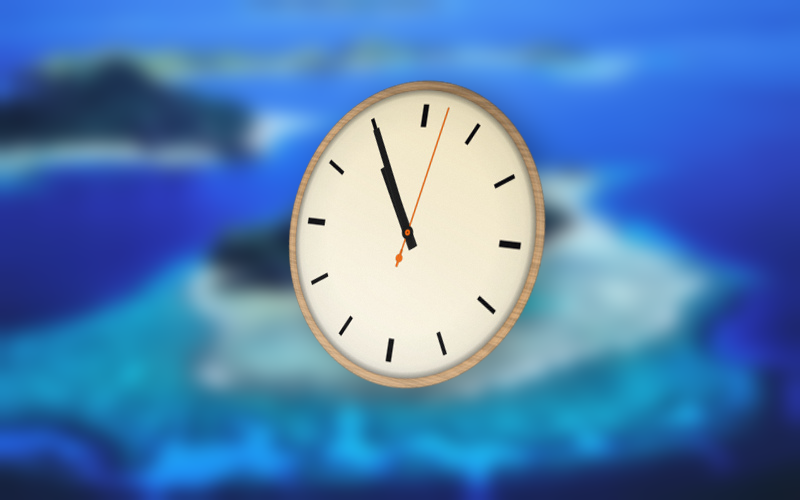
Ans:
10 h 55 min 02 s
